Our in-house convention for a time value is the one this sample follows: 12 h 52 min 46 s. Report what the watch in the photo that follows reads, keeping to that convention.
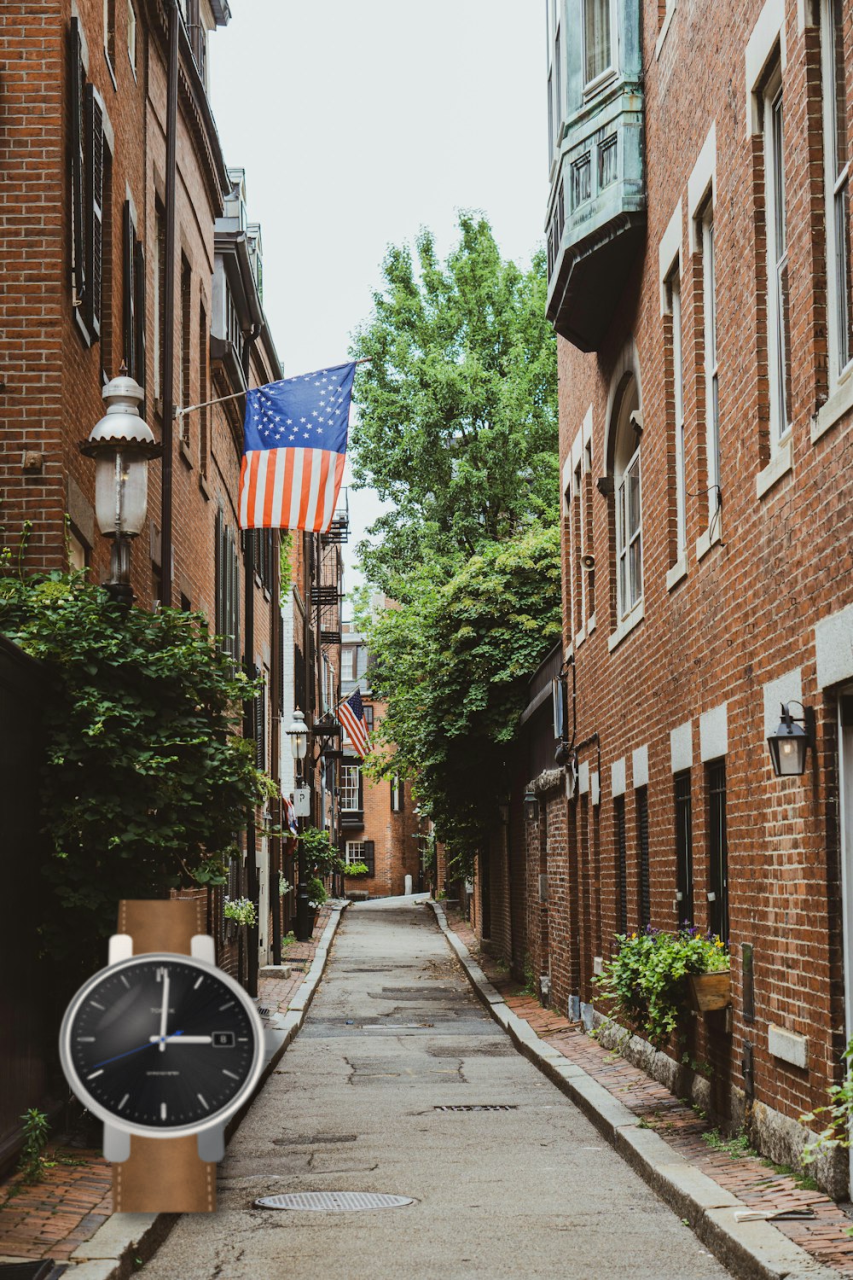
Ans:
3 h 00 min 41 s
